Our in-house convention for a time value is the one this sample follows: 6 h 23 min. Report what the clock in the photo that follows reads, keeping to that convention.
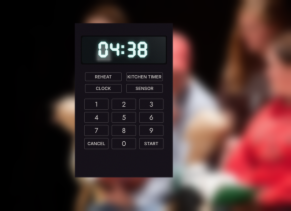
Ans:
4 h 38 min
